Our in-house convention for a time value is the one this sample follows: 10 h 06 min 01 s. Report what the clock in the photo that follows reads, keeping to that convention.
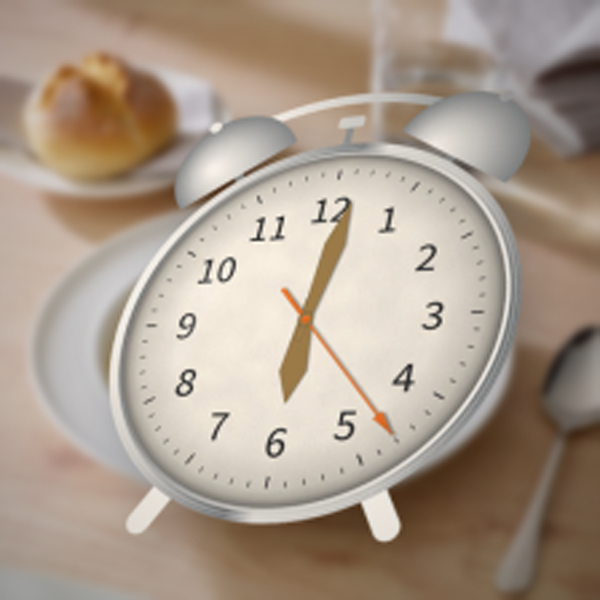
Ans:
6 h 01 min 23 s
